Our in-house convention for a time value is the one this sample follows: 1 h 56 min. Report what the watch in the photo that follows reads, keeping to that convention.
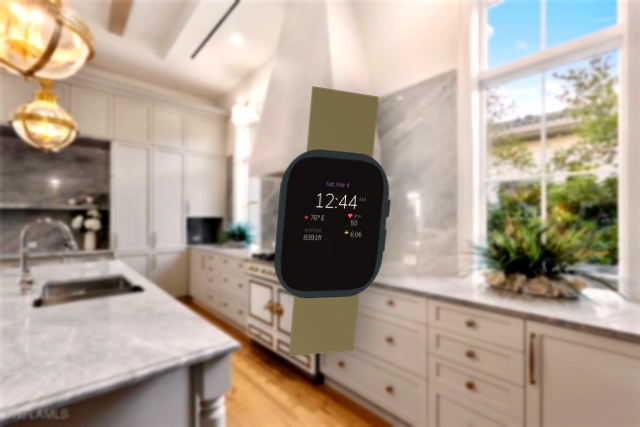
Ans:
12 h 44 min
